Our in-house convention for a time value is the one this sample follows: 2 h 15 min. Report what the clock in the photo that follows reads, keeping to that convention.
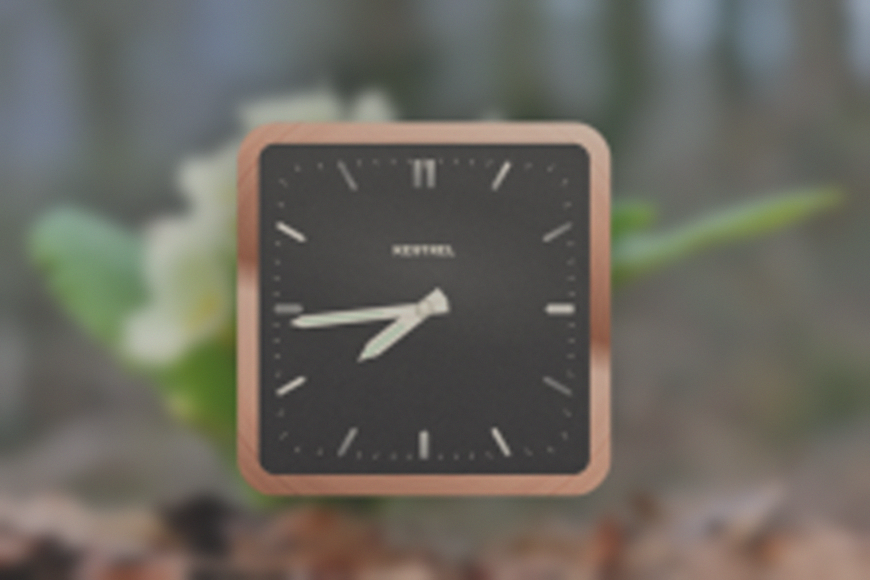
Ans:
7 h 44 min
